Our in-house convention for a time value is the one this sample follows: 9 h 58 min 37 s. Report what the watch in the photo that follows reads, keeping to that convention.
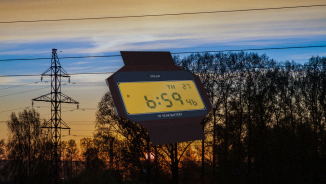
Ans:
6 h 59 min 46 s
